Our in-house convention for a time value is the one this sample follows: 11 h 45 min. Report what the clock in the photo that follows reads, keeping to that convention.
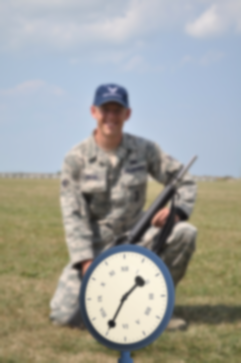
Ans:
1 h 35 min
